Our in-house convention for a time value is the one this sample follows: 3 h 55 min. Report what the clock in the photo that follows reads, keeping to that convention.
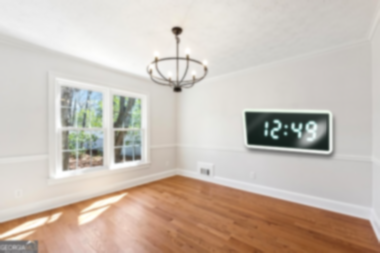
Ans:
12 h 49 min
